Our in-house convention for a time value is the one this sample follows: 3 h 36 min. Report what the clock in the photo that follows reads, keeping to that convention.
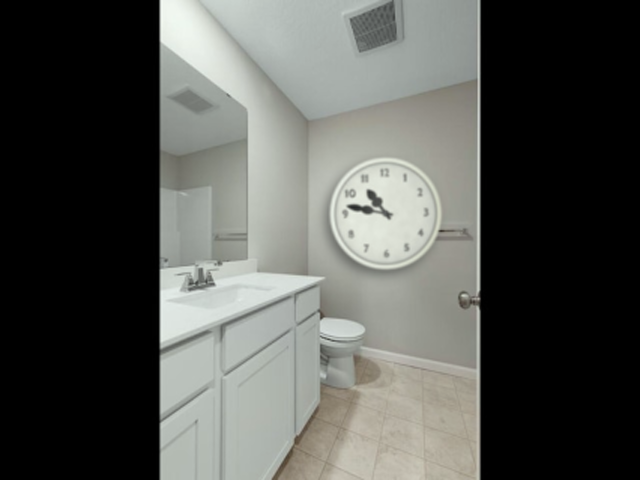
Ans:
10 h 47 min
